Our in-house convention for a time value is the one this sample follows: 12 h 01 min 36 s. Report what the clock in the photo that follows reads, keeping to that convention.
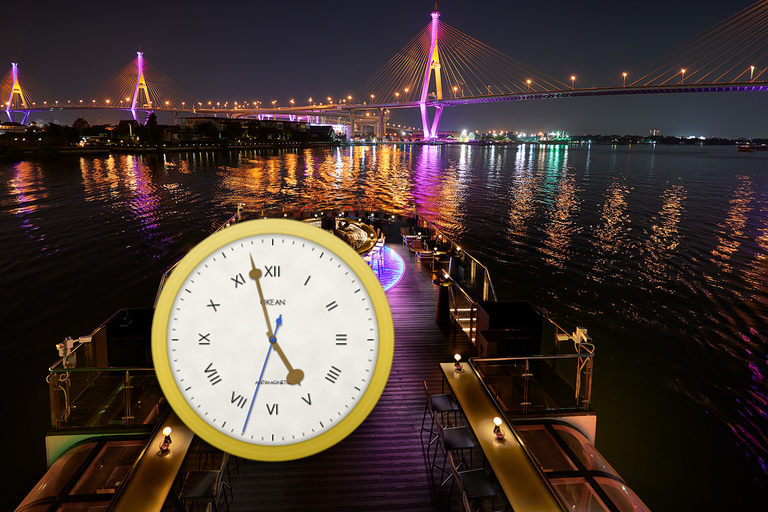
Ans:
4 h 57 min 33 s
